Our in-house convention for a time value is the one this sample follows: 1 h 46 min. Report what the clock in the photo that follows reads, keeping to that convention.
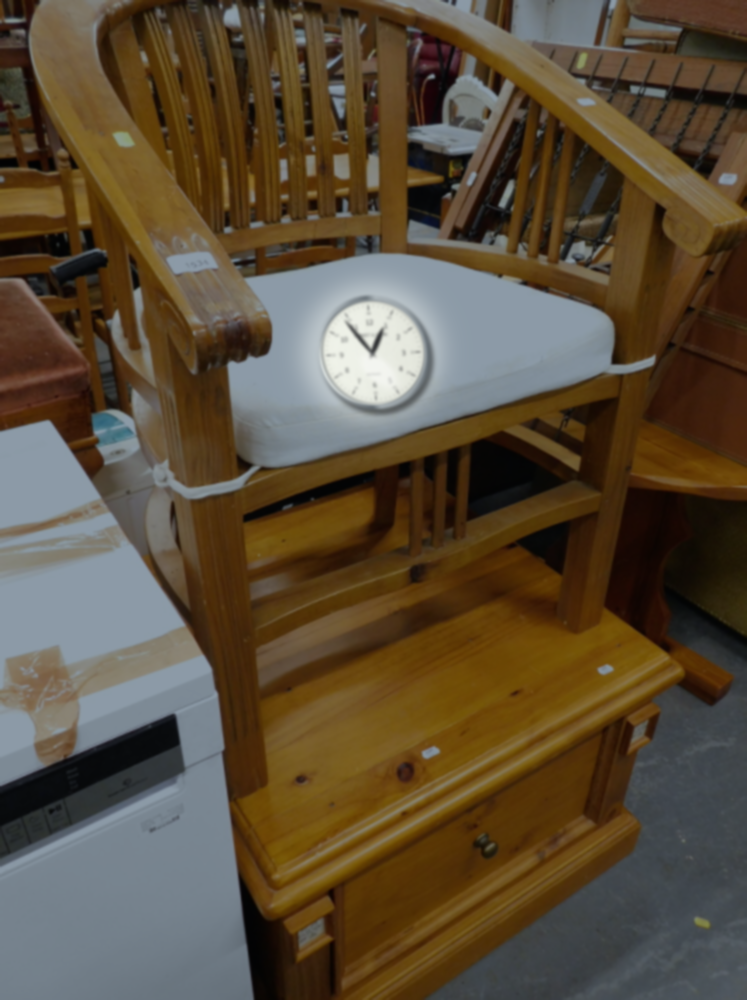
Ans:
12 h 54 min
